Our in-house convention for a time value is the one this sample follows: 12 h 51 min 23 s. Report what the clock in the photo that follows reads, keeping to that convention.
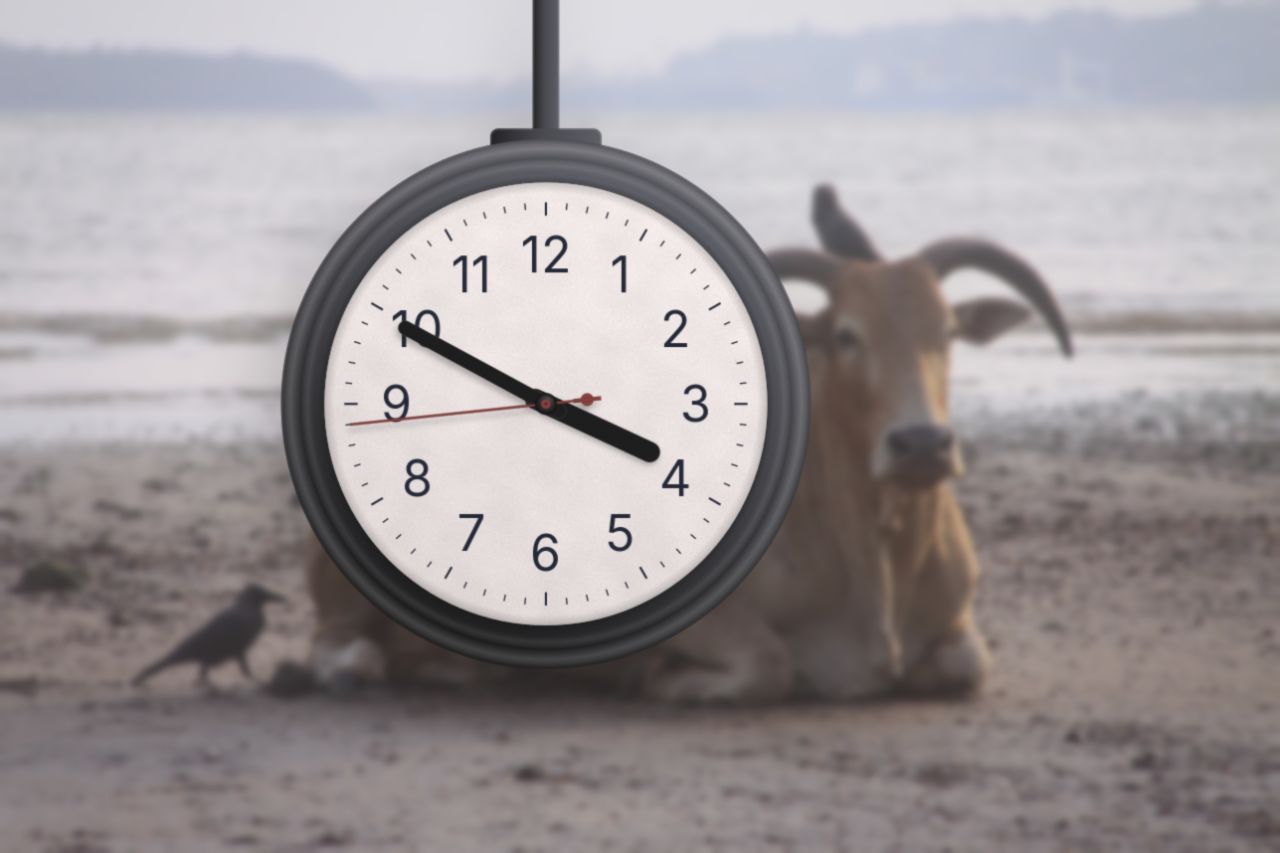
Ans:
3 h 49 min 44 s
